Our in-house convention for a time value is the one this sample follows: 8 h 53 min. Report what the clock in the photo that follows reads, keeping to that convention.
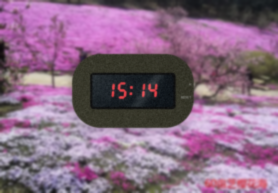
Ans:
15 h 14 min
